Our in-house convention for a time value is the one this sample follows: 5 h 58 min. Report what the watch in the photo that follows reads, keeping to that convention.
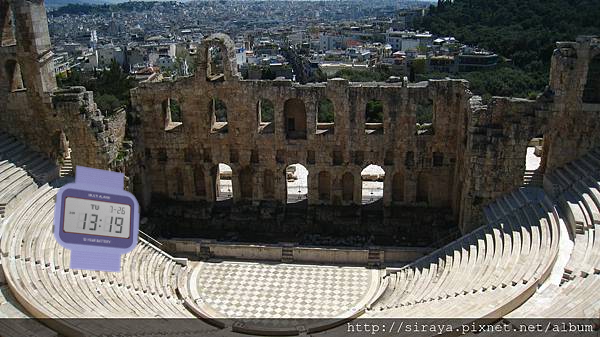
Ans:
13 h 19 min
